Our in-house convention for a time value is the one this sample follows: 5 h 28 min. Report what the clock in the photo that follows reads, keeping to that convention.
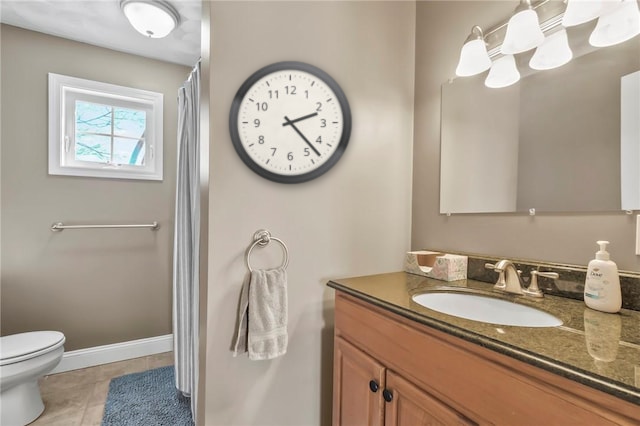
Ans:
2 h 23 min
